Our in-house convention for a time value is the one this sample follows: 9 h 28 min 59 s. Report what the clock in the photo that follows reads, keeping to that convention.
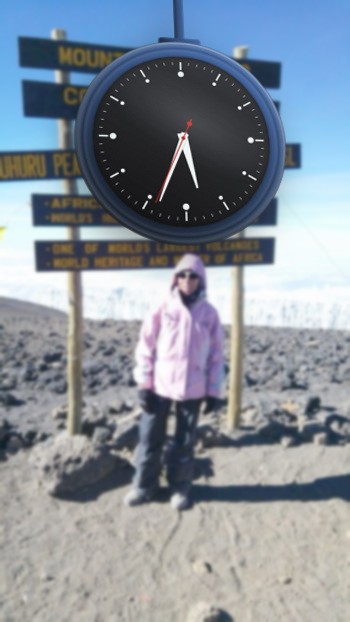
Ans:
5 h 33 min 34 s
